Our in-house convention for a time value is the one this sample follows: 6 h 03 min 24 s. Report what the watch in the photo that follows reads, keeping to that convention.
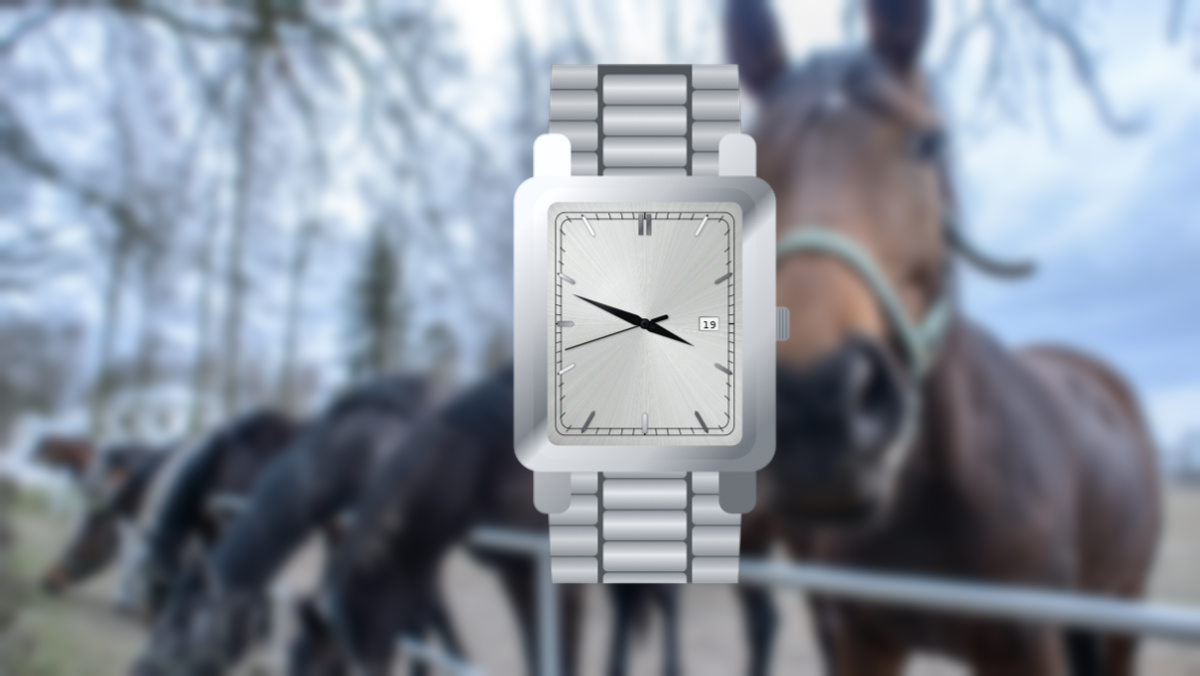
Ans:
3 h 48 min 42 s
